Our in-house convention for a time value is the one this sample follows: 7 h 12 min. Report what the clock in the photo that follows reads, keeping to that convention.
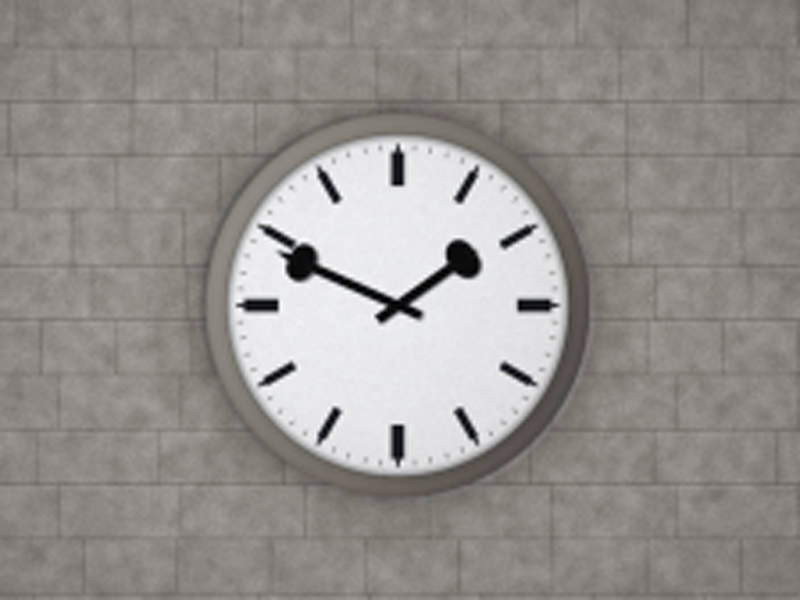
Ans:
1 h 49 min
